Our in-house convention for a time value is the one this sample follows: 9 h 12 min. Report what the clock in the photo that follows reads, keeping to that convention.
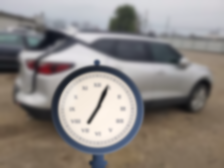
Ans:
7 h 04 min
